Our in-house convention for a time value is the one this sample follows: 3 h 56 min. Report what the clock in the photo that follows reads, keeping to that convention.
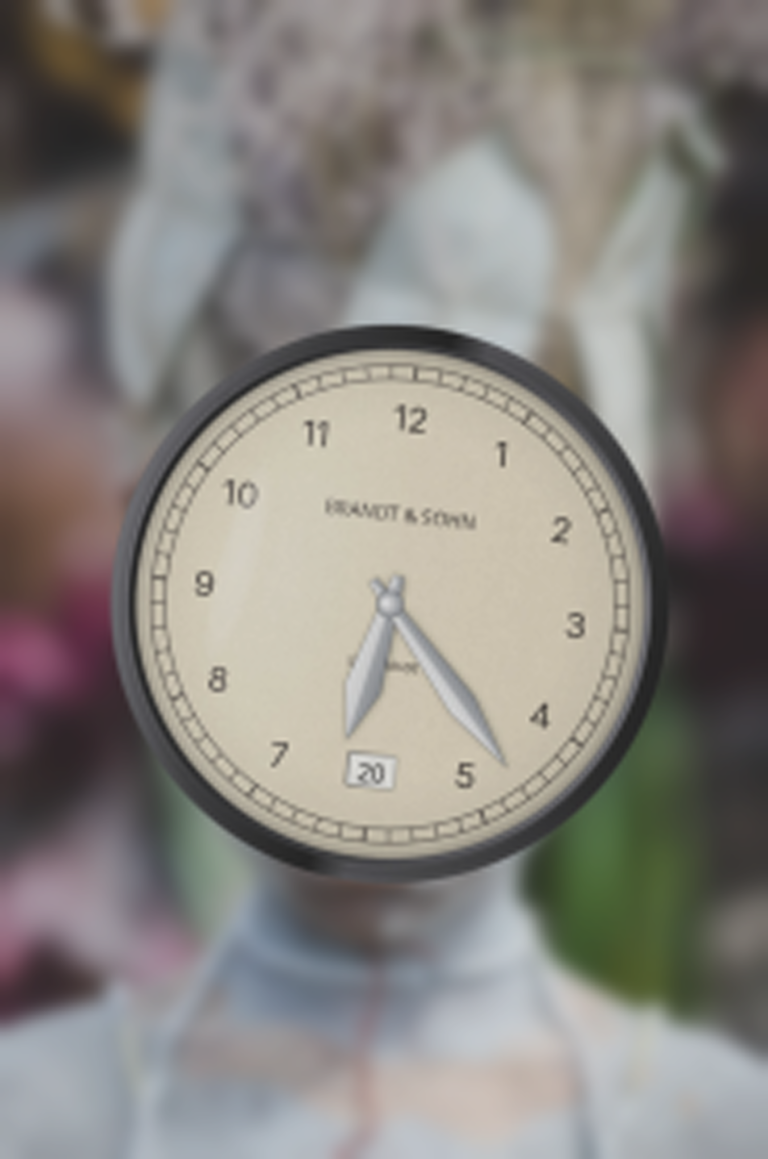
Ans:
6 h 23 min
